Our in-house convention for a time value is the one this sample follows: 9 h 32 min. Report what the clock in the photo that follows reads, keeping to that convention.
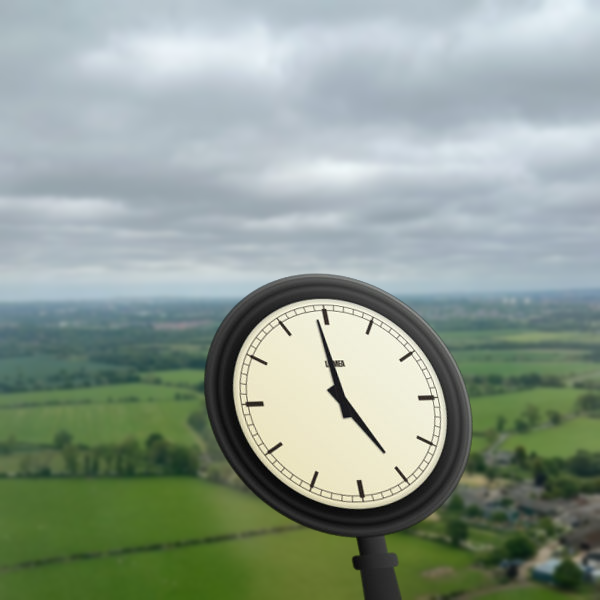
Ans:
4 h 59 min
